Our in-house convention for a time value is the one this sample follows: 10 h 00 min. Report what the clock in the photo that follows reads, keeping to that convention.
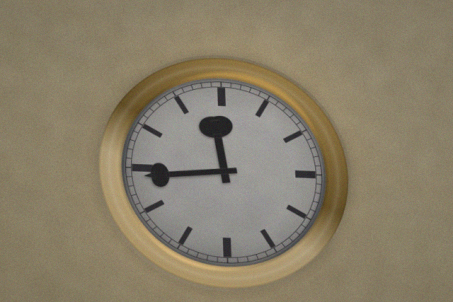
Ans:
11 h 44 min
